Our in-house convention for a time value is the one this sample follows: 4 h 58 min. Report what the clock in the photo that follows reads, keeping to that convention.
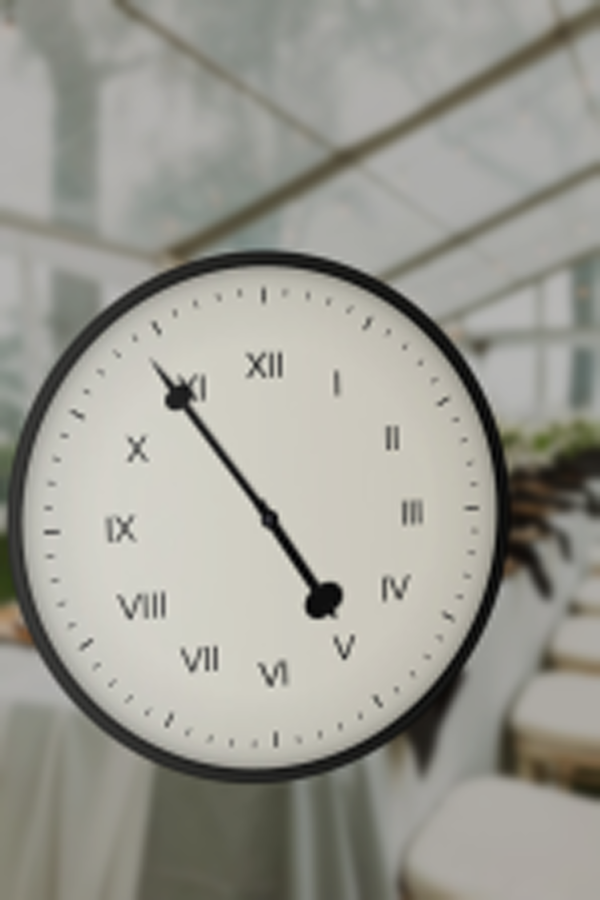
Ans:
4 h 54 min
